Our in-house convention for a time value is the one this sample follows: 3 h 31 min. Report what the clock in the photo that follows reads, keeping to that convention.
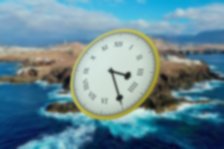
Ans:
3 h 25 min
